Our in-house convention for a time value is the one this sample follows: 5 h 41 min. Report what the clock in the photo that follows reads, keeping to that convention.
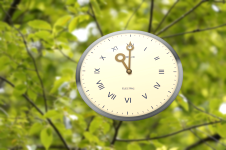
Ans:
11 h 00 min
